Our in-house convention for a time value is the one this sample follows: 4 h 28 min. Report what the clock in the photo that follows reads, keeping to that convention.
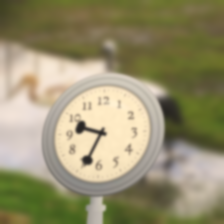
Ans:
9 h 34 min
